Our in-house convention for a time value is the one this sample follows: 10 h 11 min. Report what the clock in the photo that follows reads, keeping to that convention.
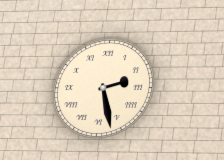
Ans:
2 h 27 min
